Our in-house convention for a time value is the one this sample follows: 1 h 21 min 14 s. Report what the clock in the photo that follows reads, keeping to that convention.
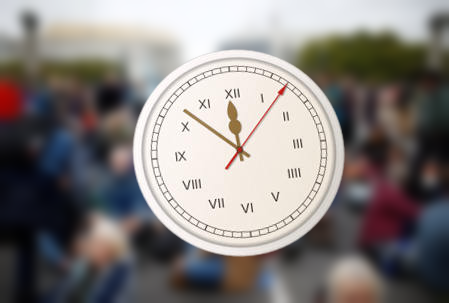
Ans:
11 h 52 min 07 s
